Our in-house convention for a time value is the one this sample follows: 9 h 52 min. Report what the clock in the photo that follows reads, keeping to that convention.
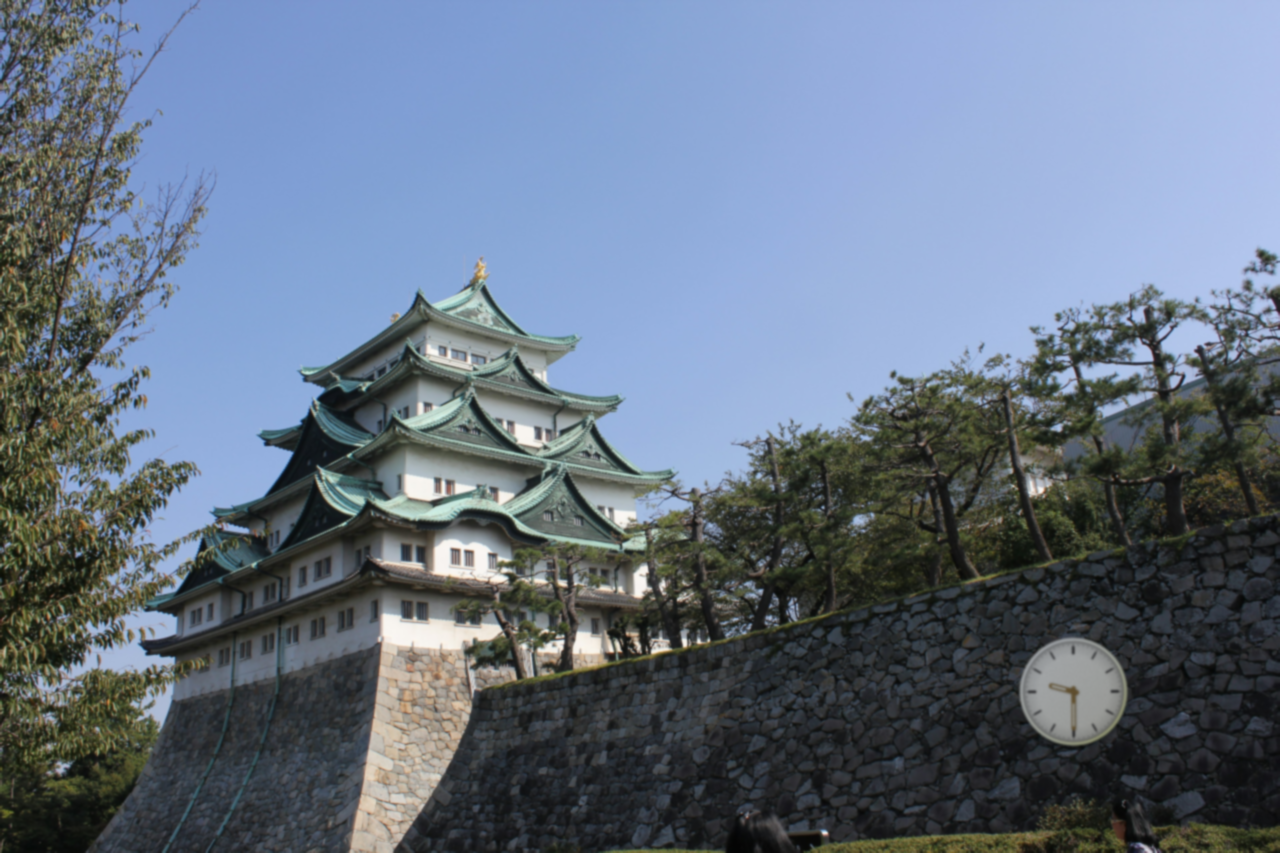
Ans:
9 h 30 min
